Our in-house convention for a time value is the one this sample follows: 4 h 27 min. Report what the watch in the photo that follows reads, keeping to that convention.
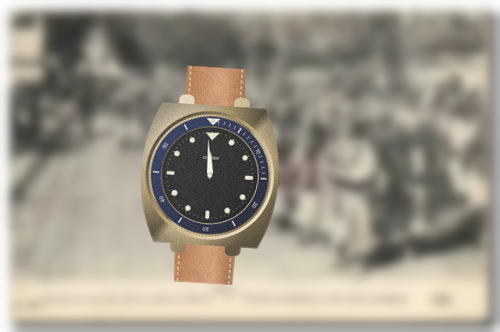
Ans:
11 h 59 min
